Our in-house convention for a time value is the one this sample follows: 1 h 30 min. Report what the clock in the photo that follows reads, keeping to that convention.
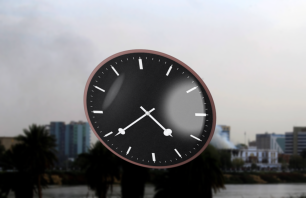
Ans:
4 h 39 min
